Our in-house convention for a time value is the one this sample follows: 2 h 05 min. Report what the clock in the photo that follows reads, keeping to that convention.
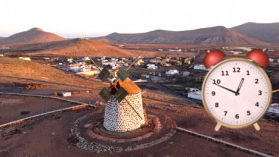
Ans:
12 h 49 min
